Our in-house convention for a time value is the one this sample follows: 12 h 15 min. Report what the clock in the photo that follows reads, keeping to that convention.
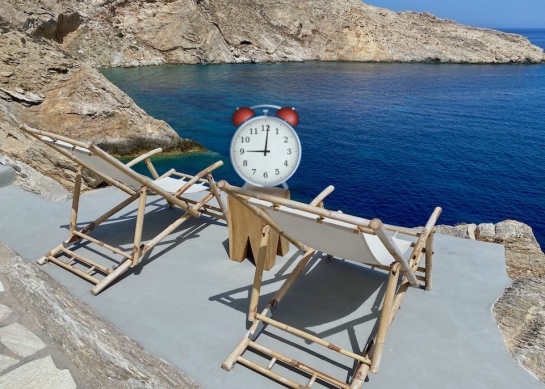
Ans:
9 h 01 min
